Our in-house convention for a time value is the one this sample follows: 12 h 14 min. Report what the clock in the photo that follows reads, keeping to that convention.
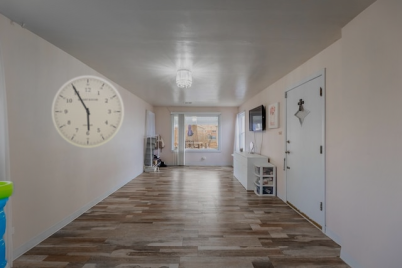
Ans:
5 h 55 min
